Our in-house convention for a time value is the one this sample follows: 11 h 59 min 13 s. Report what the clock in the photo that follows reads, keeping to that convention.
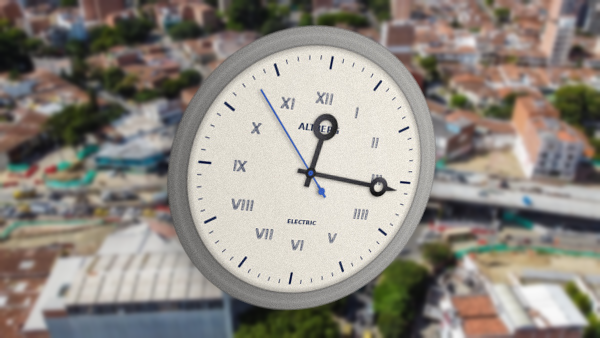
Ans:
12 h 15 min 53 s
